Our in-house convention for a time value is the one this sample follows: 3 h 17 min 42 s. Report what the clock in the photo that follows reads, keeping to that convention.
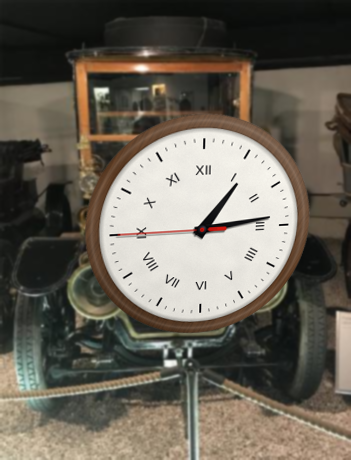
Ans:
1 h 13 min 45 s
